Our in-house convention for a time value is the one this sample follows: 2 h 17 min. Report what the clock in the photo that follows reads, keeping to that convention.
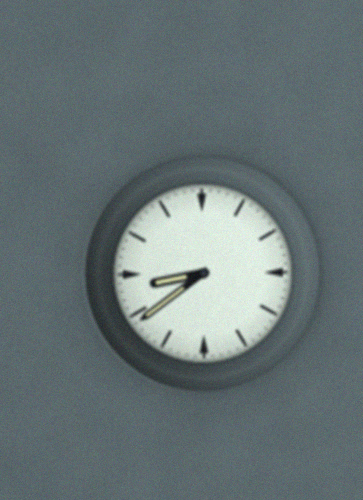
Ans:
8 h 39 min
